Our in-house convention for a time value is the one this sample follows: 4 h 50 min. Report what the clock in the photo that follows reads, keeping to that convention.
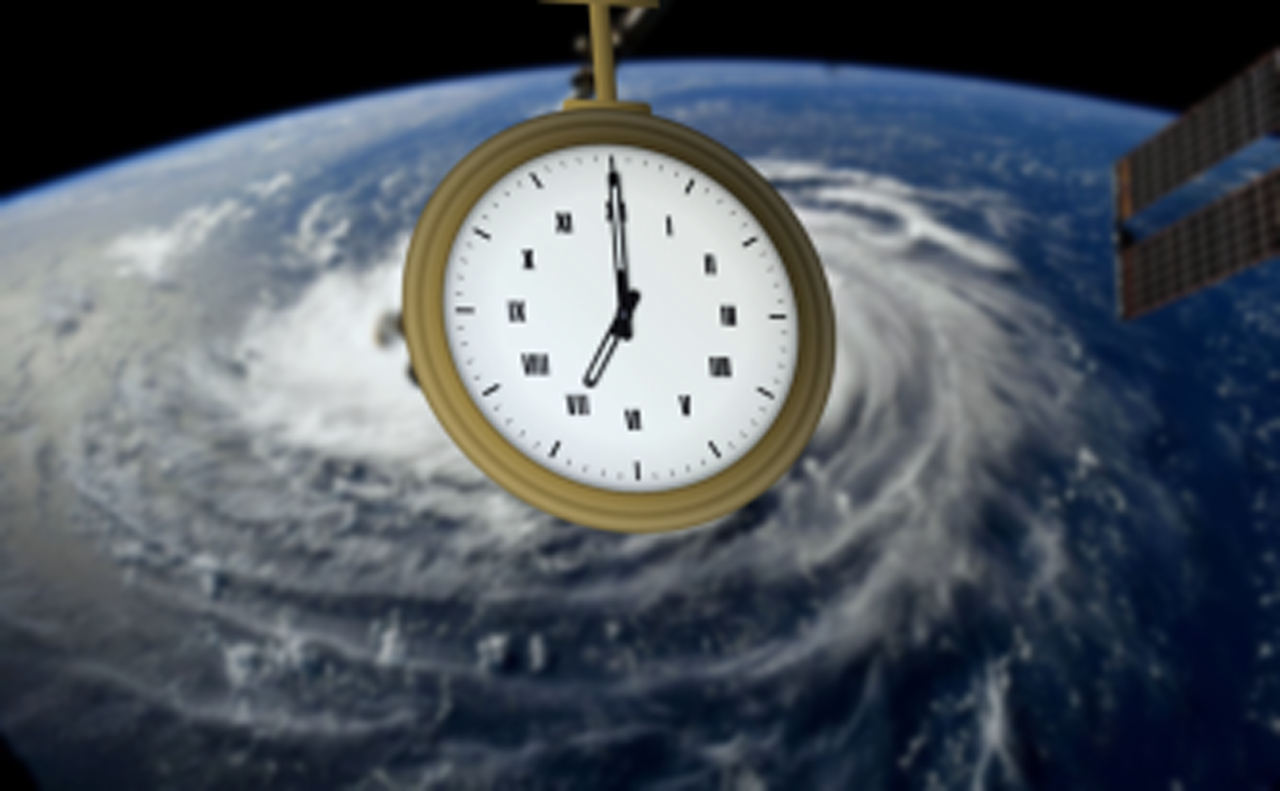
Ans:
7 h 00 min
